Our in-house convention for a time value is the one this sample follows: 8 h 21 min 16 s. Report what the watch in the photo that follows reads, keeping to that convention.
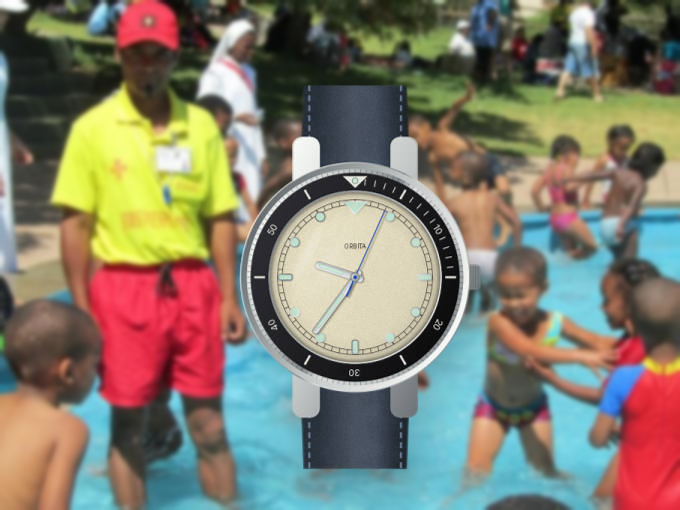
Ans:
9 h 36 min 04 s
